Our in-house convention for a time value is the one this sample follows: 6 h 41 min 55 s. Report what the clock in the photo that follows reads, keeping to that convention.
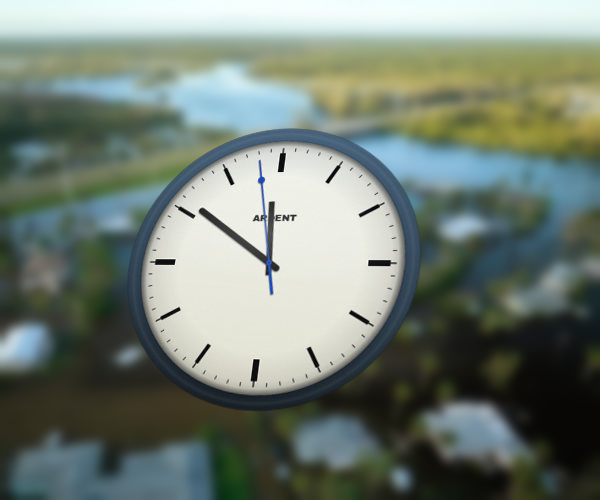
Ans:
11 h 50 min 58 s
